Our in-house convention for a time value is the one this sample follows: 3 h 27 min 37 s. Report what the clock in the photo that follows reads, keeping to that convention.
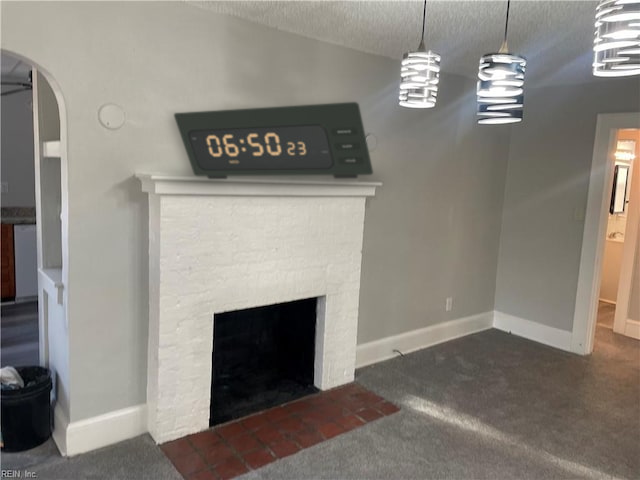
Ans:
6 h 50 min 23 s
